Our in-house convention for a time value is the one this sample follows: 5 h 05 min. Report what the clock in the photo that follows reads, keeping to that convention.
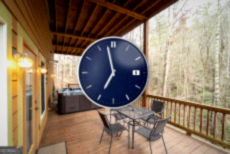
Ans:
6 h 58 min
